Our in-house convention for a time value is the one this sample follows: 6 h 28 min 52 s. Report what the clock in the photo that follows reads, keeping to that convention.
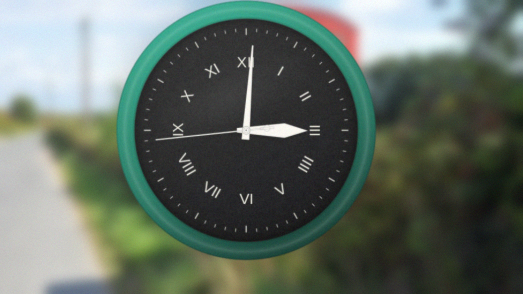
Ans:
3 h 00 min 44 s
